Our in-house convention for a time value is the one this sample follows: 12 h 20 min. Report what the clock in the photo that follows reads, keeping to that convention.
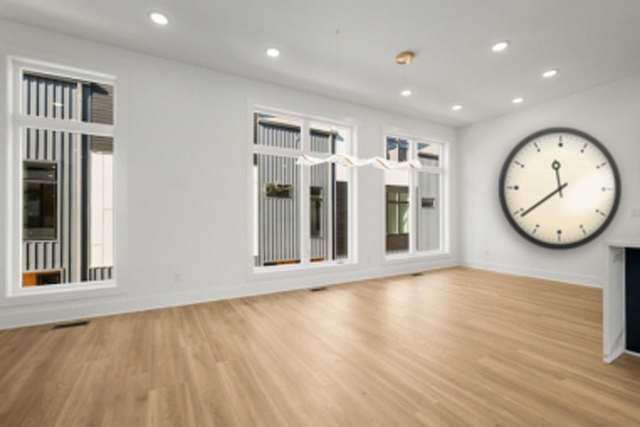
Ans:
11 h 39 min
